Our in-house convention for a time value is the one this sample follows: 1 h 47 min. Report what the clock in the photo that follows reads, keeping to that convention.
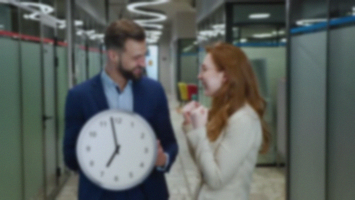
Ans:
6 h 58 min
